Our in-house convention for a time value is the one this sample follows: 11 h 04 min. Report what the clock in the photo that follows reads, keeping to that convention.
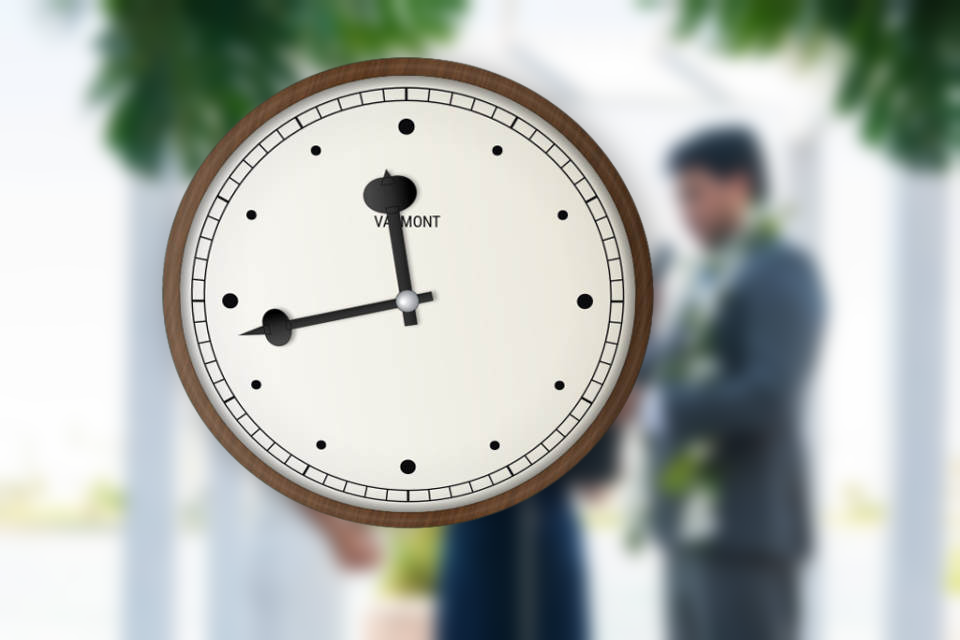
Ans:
11 h 43 min
